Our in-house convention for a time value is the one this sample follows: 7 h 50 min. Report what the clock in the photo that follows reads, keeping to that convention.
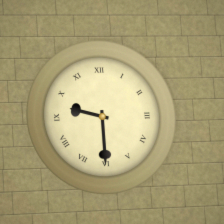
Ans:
9 h 30 min
